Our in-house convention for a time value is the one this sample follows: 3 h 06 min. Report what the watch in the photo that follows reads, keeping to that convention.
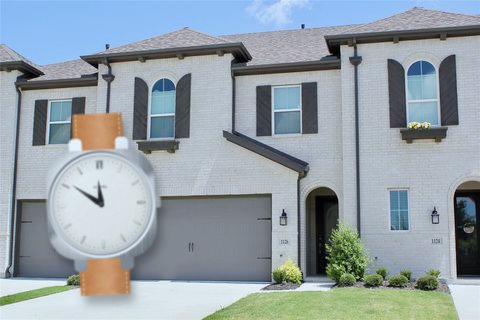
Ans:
11 h 51 min
